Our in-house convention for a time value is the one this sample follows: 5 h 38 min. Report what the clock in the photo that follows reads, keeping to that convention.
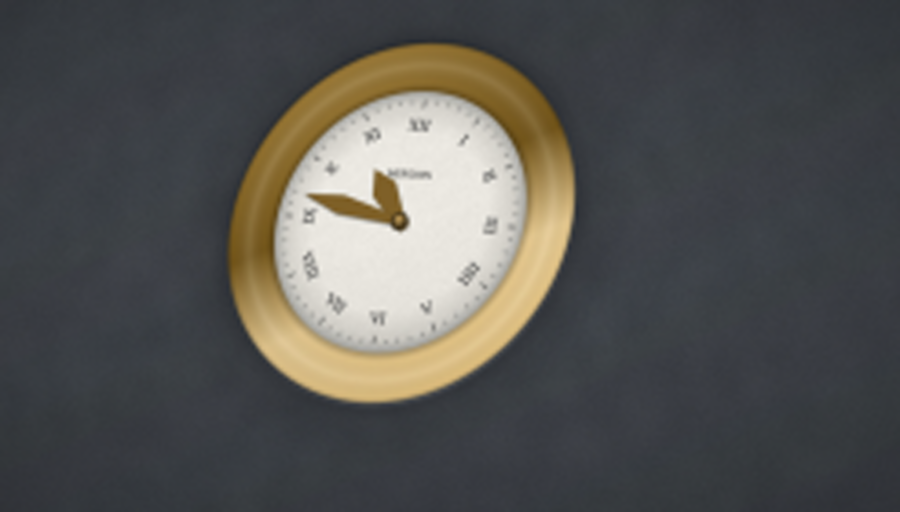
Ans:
10 h 47 min
